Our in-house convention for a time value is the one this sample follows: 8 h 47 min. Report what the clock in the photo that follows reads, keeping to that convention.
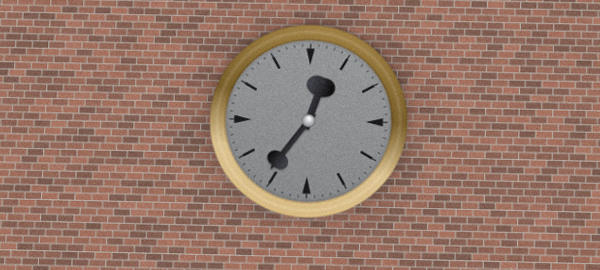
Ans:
12 h 36 min
